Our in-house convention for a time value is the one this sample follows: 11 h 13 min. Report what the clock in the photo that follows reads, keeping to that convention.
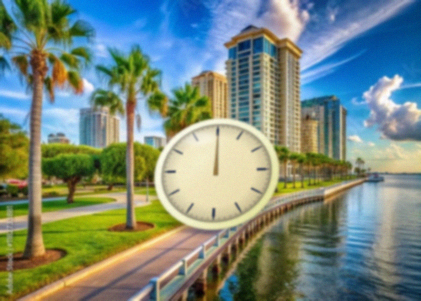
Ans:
12 h 00 min
